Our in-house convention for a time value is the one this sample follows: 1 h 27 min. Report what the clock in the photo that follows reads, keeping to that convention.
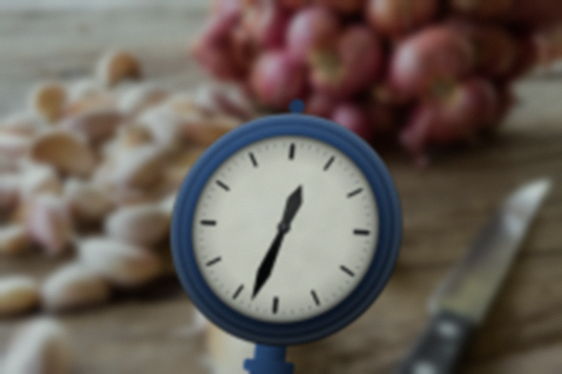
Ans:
12 h 33 min
